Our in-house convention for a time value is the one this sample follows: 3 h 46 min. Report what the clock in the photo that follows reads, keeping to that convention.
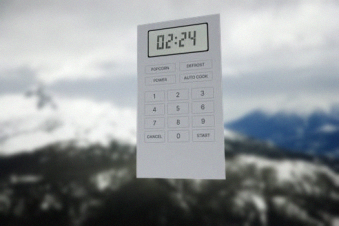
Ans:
2 h 24 min
